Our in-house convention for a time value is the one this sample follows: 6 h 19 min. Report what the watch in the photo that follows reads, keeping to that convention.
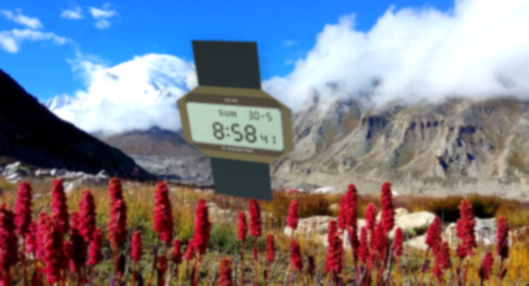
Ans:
8 h 58 min
